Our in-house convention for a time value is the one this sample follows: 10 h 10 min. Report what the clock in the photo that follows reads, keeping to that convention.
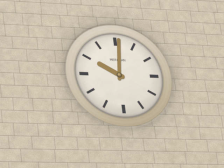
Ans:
10 h 01 min
